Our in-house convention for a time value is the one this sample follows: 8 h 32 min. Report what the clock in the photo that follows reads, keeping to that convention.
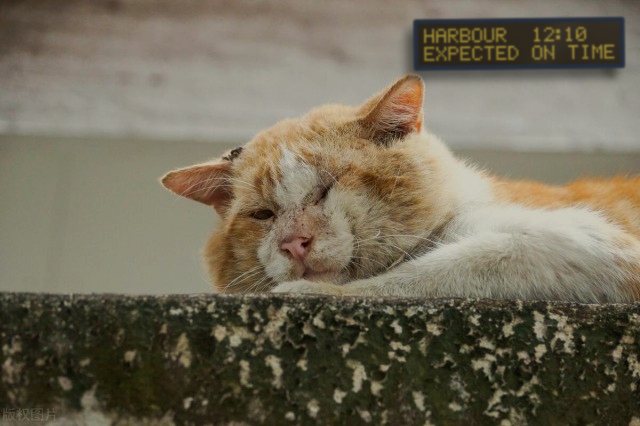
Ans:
12 h 10 min
